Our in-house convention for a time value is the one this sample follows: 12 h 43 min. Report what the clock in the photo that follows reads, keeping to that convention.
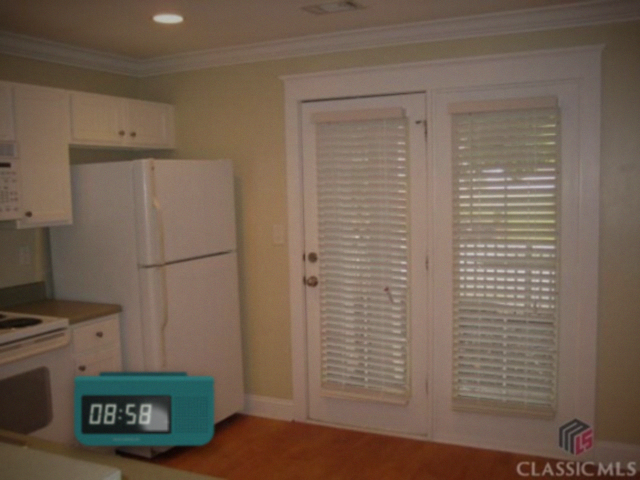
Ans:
8 h 58 min
